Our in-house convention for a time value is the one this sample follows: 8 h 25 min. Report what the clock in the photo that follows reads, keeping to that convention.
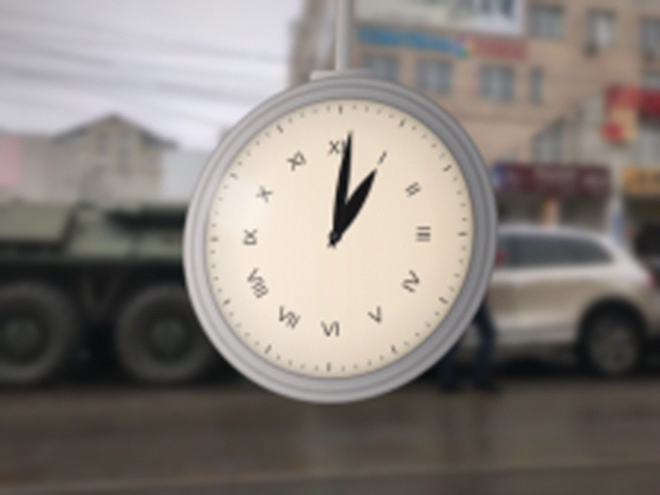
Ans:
1 h 01 min
